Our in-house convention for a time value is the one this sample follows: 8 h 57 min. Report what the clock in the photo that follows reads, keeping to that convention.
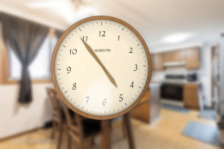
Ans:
4 h 54 min
